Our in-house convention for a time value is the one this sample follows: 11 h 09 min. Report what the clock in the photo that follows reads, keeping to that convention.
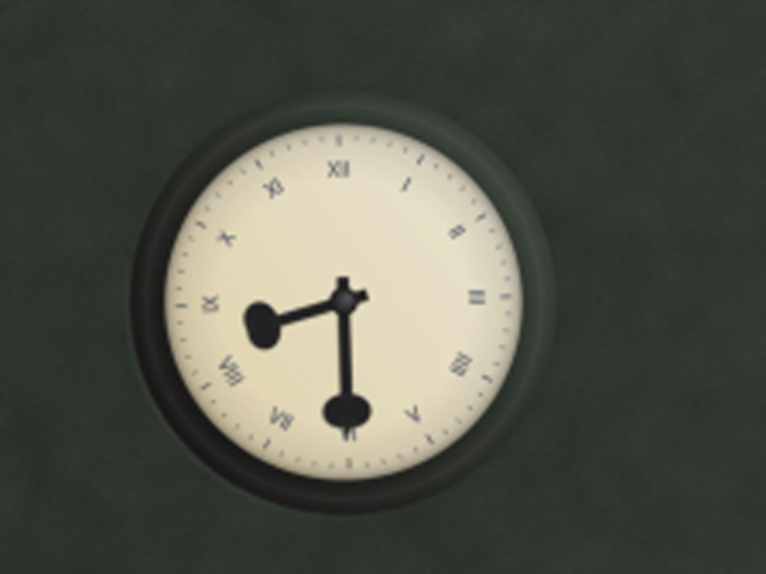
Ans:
8 h 30 min
